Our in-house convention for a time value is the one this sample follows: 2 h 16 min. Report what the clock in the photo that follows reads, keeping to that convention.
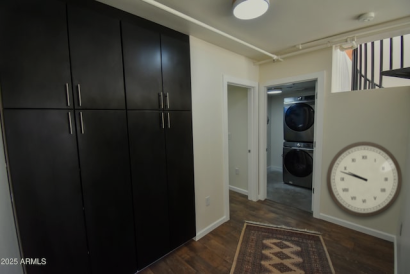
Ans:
9 h 48 min
